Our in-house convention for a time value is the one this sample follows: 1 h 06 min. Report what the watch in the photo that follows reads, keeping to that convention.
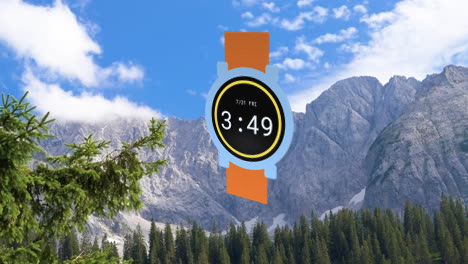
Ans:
3 h 49 min
